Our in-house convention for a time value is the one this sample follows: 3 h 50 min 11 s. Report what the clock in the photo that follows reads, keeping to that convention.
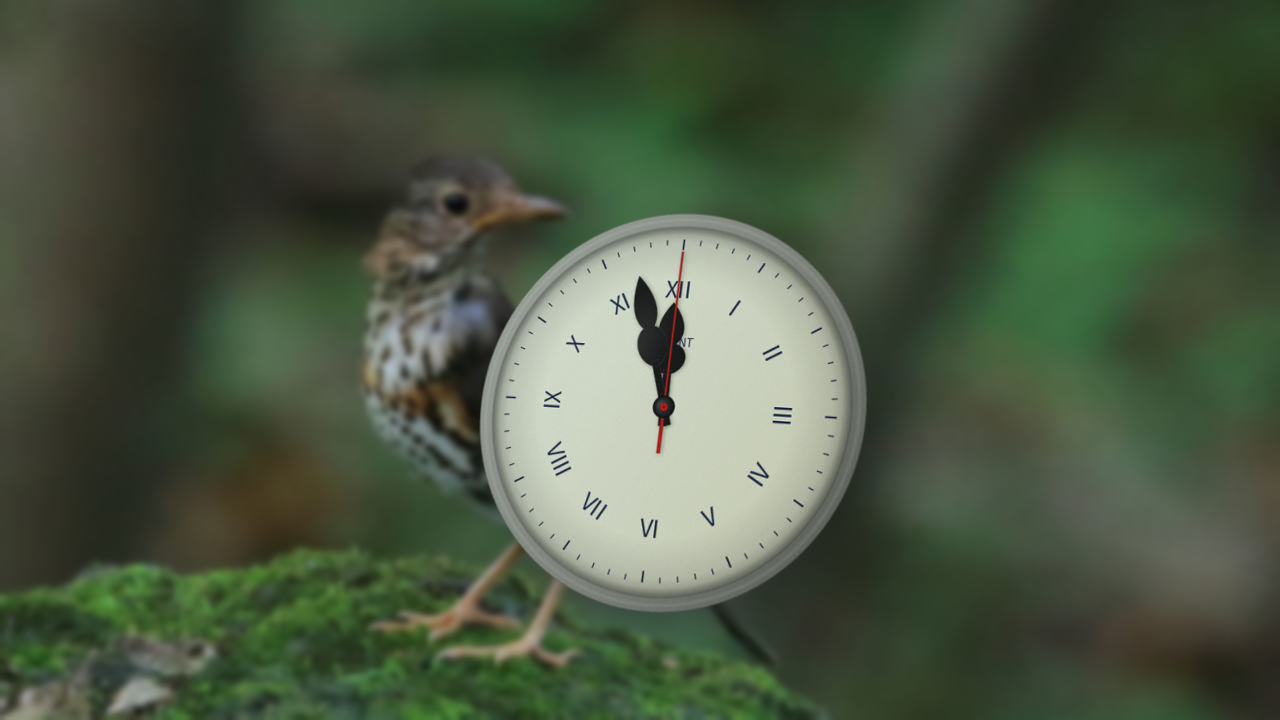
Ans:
11 h 57 min 00 s
